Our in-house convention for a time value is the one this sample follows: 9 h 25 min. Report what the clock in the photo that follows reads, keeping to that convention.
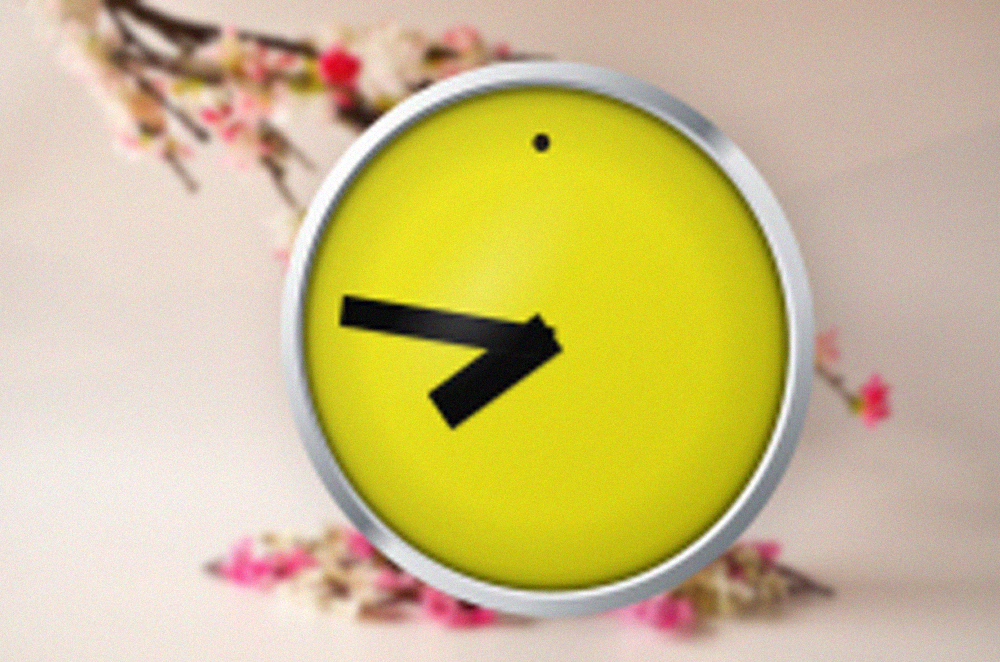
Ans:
7 h 46 min
